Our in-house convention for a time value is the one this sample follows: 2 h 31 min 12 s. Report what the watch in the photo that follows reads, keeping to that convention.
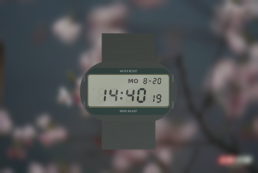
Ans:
14 h 40 min 19 s
